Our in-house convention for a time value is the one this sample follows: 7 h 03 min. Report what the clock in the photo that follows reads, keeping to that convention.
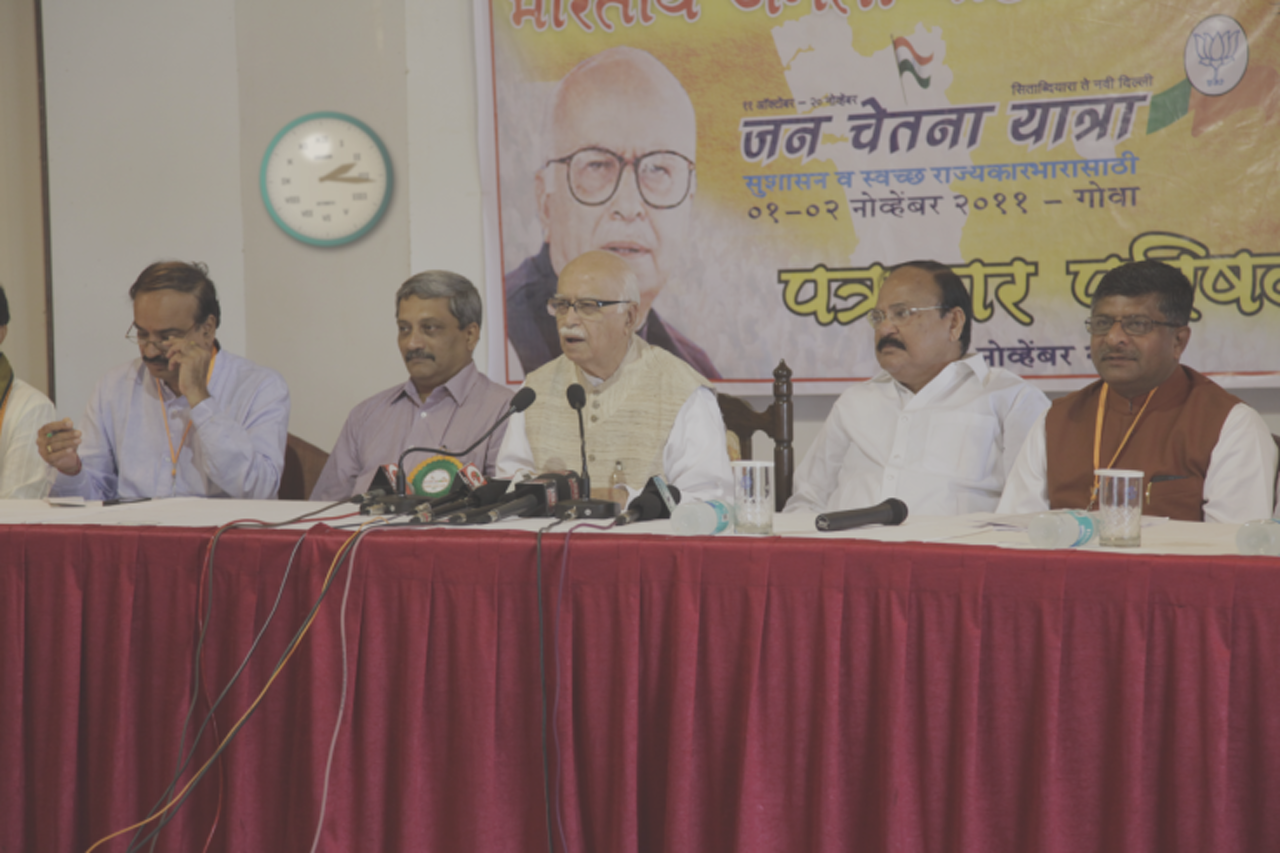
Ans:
2 h 16 min
